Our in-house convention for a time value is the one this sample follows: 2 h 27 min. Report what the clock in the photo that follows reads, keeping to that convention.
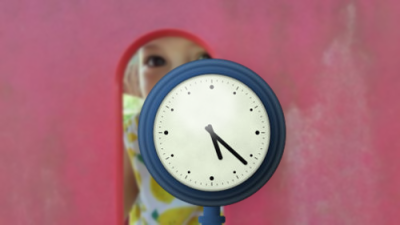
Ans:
5 h 22 min
